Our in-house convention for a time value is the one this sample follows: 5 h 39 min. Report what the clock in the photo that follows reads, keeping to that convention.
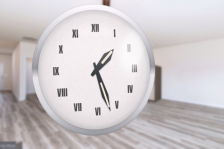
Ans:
1 h 27 min
